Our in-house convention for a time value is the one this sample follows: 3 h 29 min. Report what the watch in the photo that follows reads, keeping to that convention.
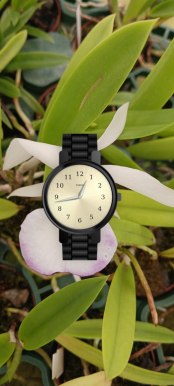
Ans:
12 h 43 min
